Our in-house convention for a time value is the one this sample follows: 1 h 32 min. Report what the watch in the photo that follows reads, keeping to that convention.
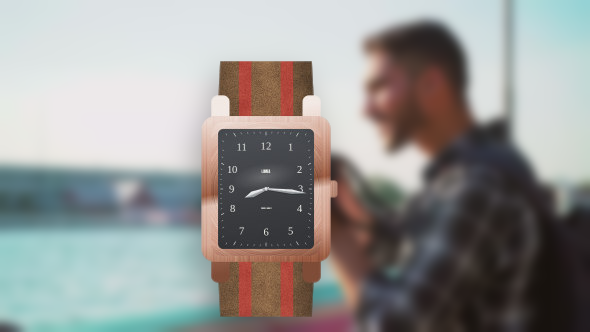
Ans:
8 h 16 min
